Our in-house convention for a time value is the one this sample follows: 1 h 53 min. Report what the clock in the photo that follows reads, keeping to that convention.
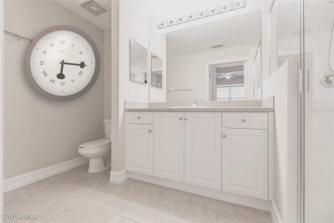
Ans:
6 h 16 min
